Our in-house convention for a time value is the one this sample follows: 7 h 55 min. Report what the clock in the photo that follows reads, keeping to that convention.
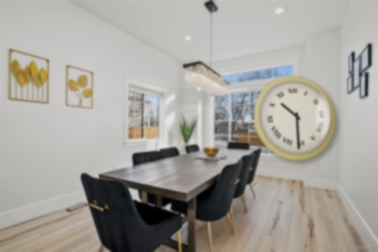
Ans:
10 h 31 min
